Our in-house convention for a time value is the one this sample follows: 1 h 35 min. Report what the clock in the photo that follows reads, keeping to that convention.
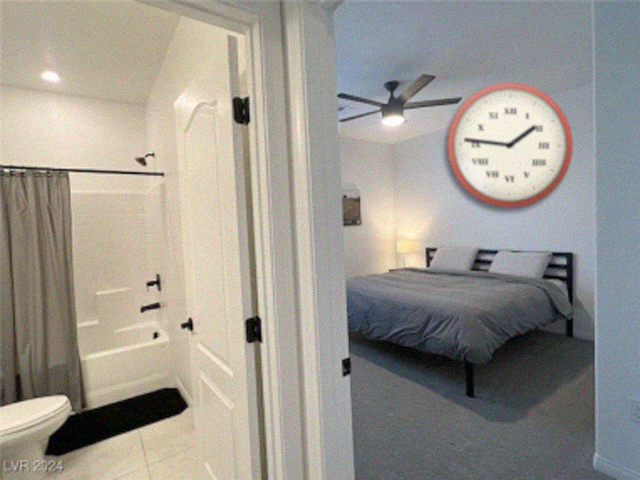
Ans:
1 h 46 min
